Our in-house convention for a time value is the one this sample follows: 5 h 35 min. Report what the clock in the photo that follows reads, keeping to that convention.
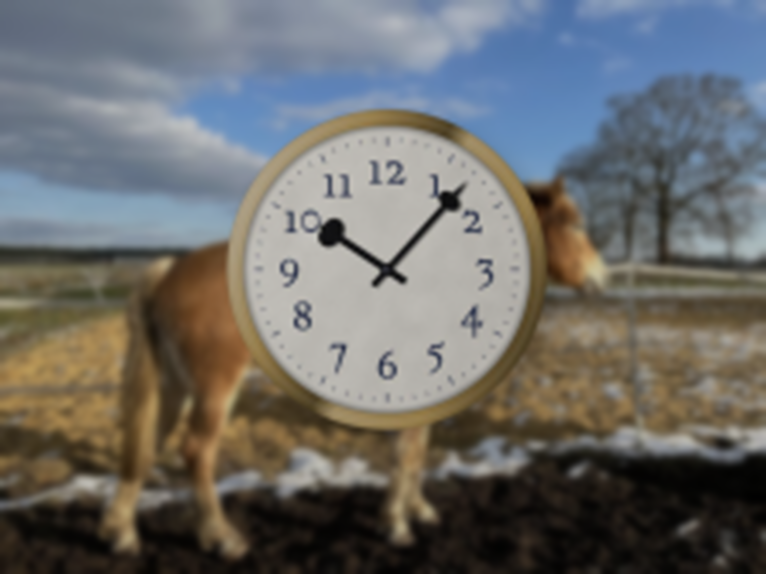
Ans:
10 h 07 min
